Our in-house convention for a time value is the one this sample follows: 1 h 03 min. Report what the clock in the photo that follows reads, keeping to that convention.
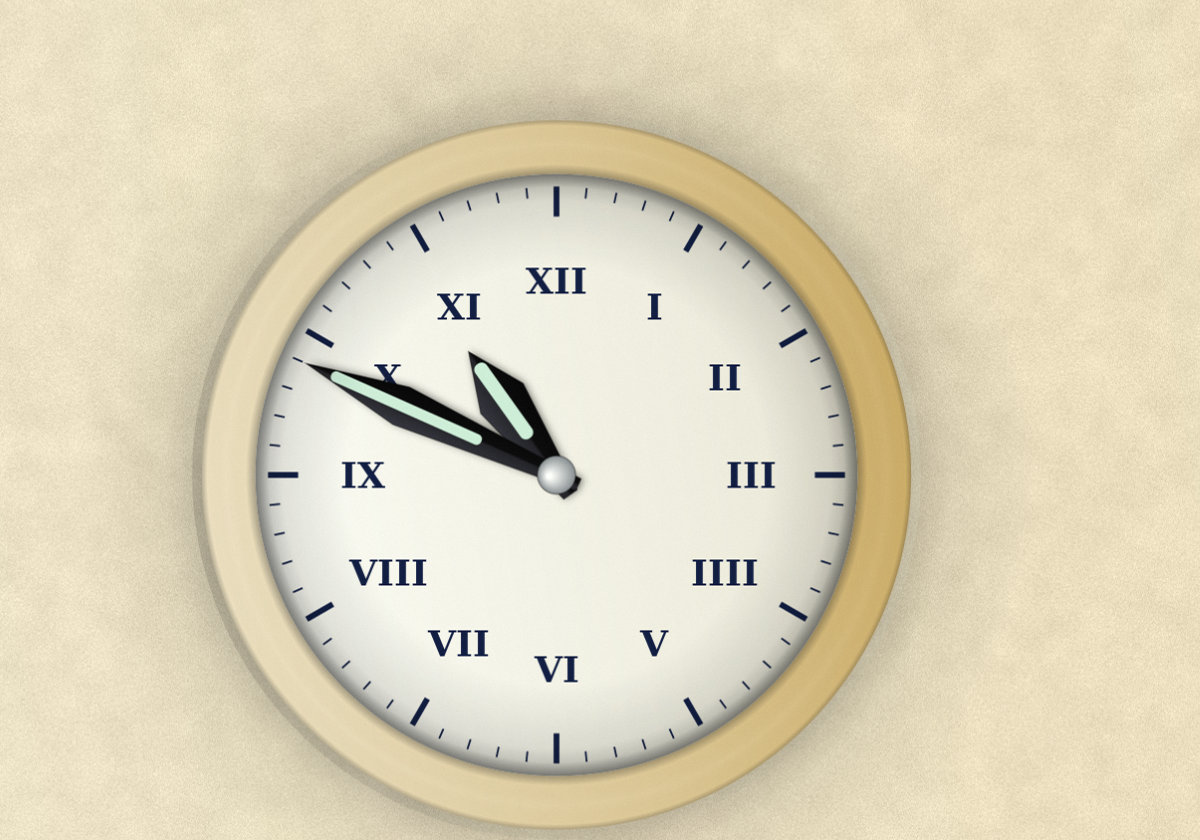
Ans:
10 h 49 min
